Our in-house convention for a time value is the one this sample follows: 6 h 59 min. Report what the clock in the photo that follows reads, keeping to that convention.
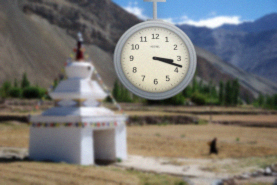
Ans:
3 h 18 min
